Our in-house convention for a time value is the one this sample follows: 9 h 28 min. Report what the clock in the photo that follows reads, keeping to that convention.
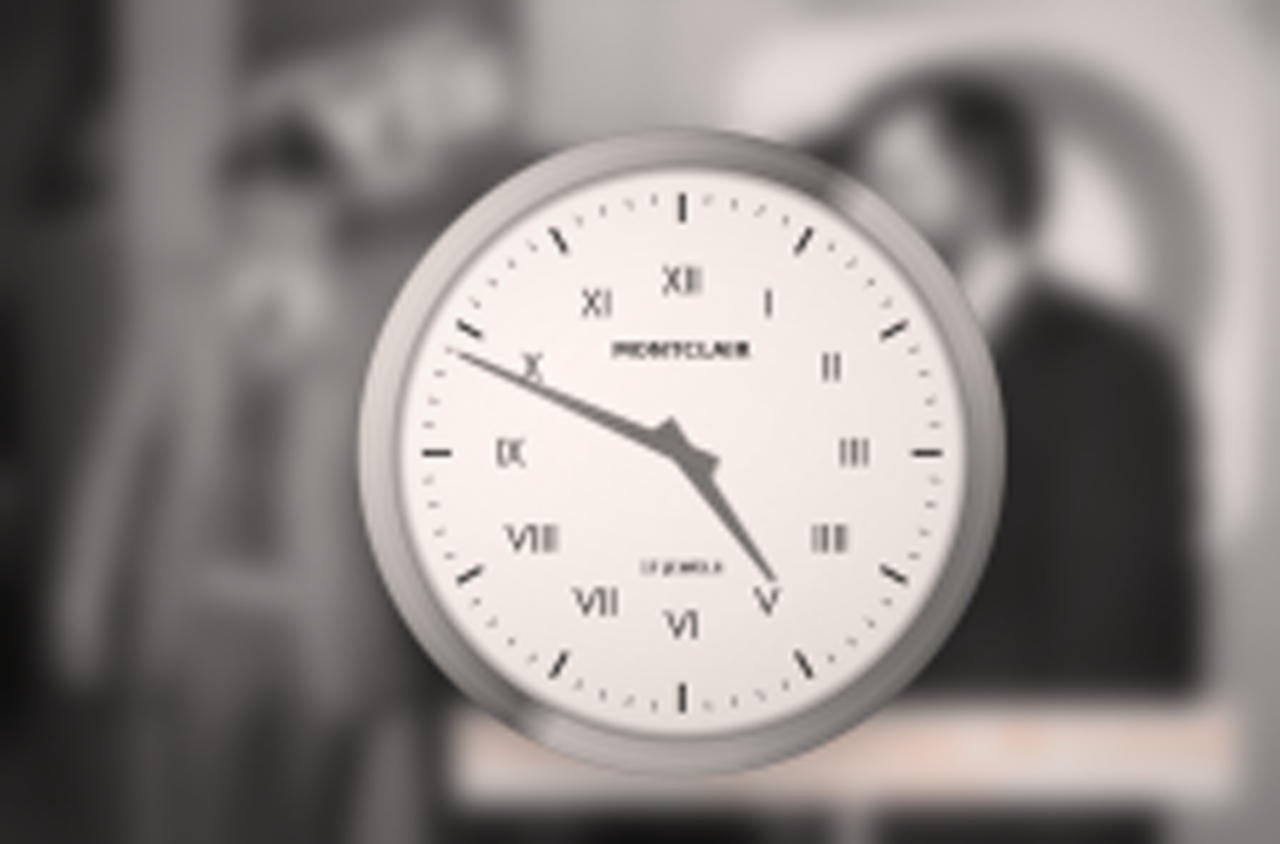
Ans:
4 h 49 min
